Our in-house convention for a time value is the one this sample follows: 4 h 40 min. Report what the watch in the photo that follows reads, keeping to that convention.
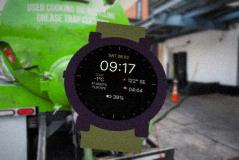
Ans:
9 h 17 min
